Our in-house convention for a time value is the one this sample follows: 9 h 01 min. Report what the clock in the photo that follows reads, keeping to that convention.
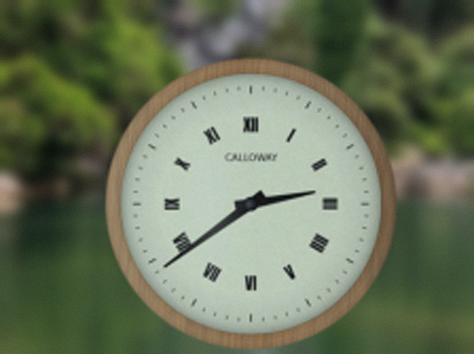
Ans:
2 h 39 min
